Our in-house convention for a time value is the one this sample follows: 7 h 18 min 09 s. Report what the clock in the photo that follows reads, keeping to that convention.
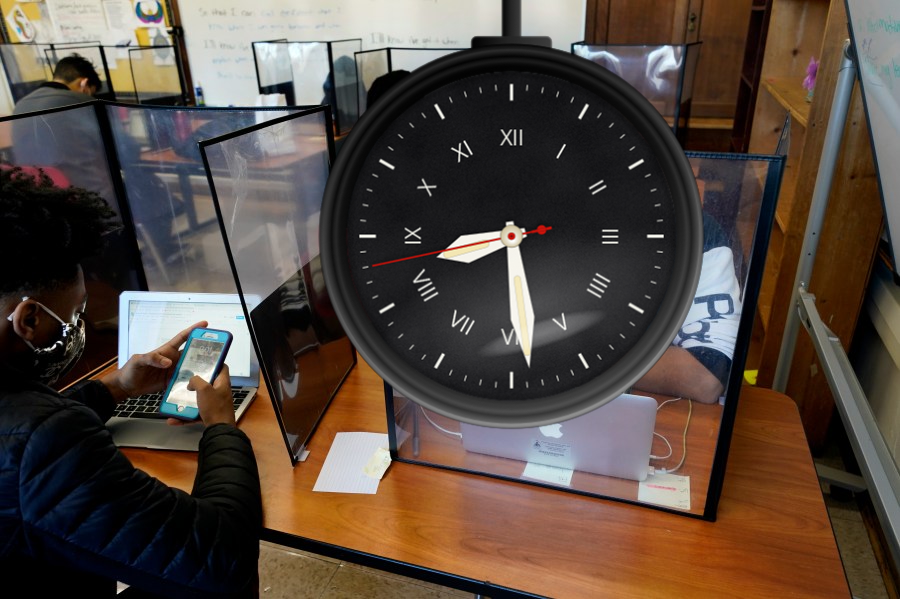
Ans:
8 h 28 min 43 s
